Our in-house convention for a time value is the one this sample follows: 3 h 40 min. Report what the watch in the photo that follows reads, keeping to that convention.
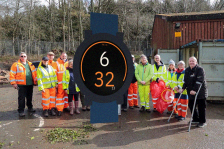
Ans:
6 h 32 min
